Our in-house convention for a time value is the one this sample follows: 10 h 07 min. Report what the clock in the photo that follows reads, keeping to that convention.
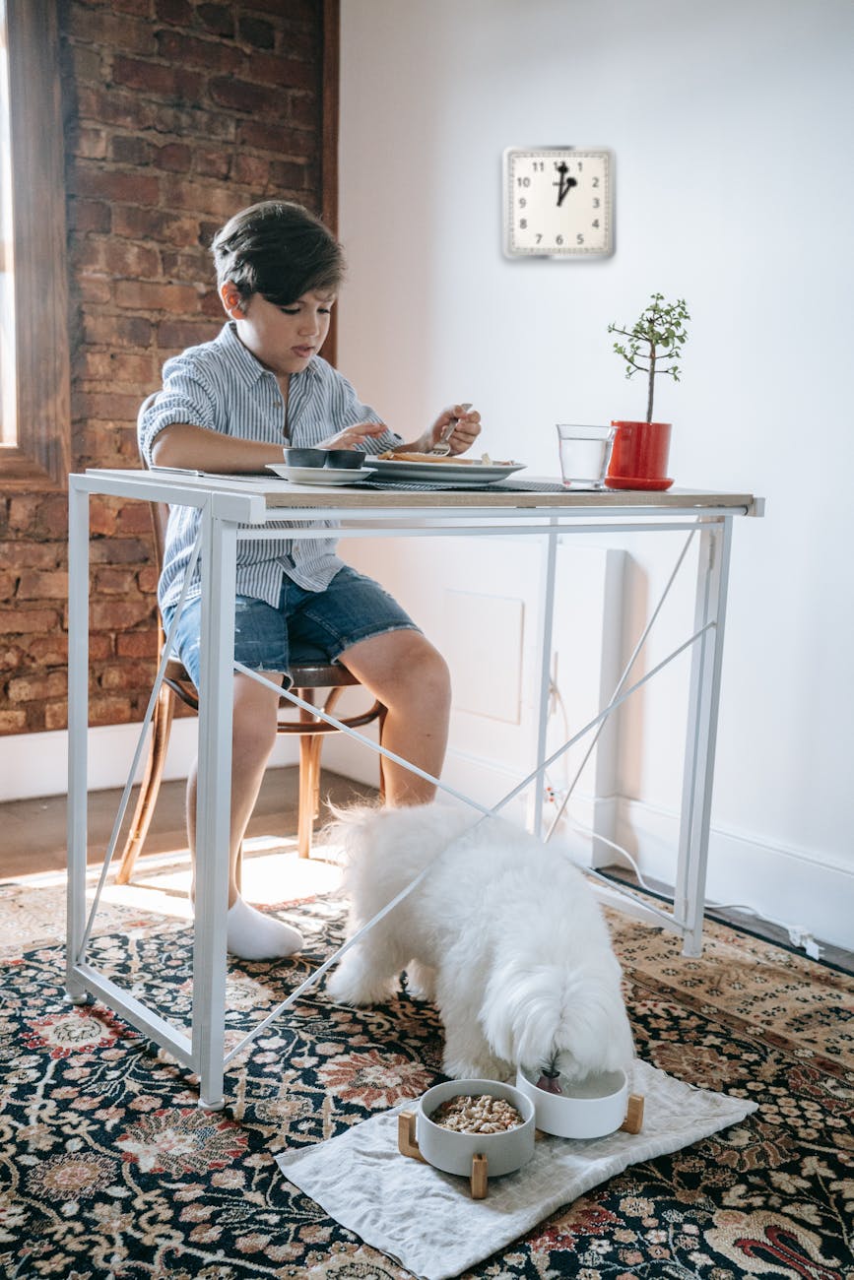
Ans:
1 h 01 min
